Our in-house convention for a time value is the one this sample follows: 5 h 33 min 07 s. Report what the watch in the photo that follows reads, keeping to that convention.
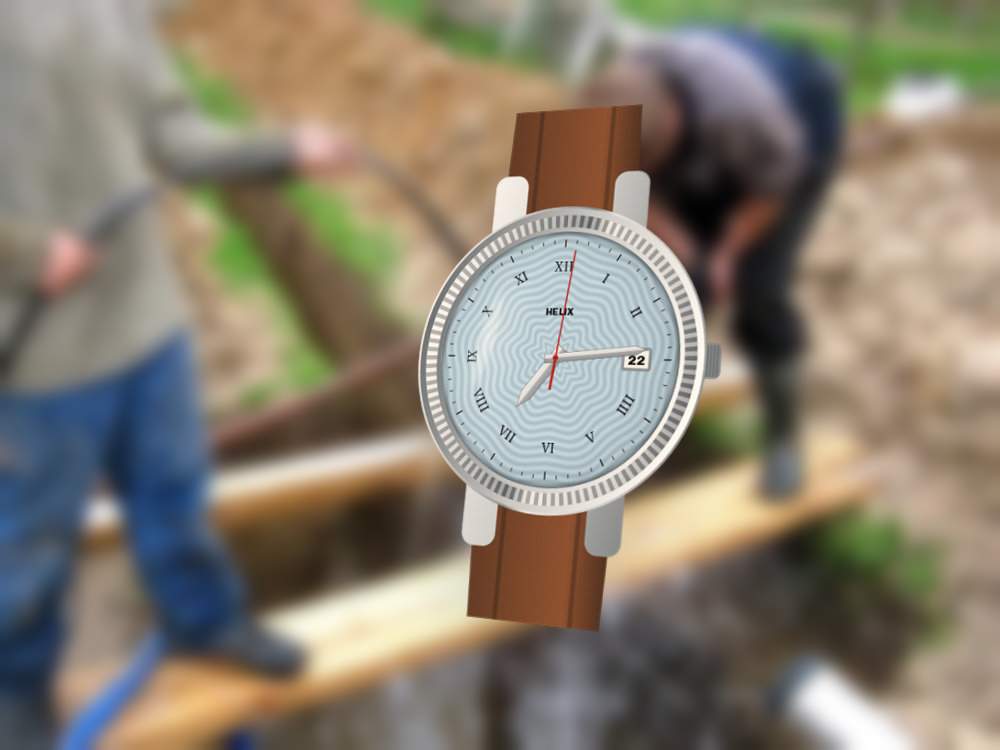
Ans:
7 h 14 min 01 s
